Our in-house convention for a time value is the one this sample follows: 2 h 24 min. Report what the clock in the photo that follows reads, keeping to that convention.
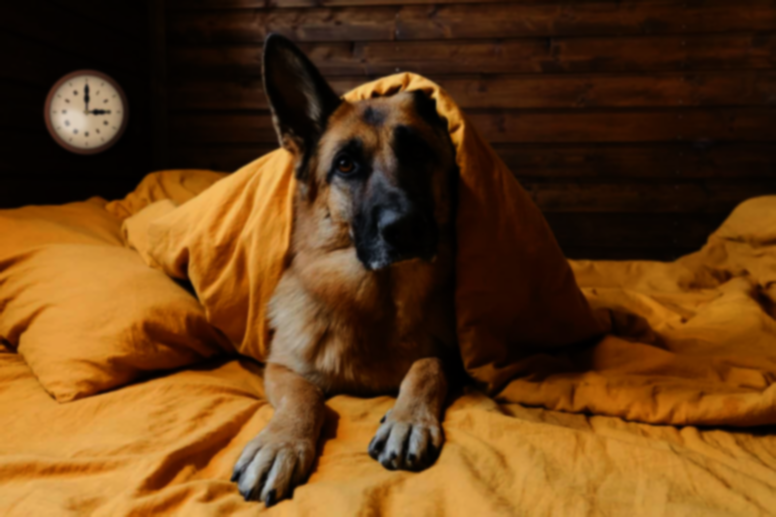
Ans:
3 h 00 min
